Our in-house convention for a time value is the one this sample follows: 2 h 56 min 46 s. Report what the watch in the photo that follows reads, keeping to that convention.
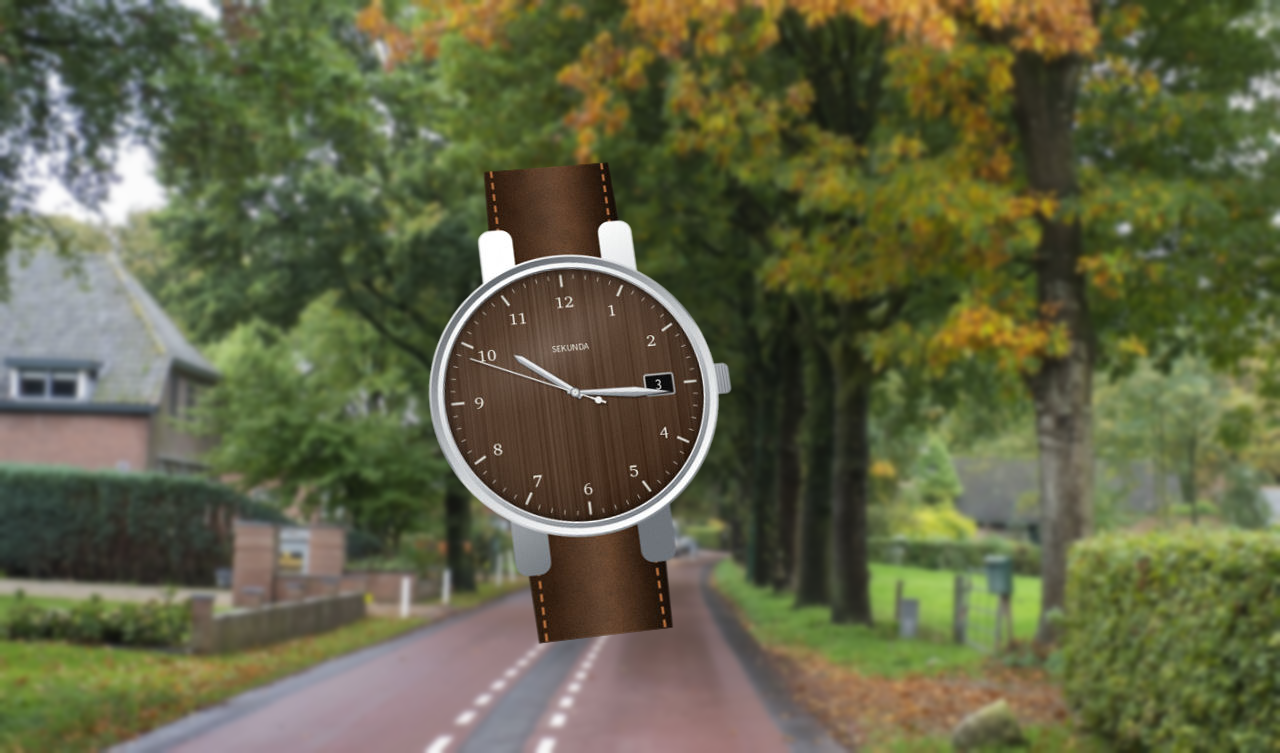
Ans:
10 h 15 min 49 s
